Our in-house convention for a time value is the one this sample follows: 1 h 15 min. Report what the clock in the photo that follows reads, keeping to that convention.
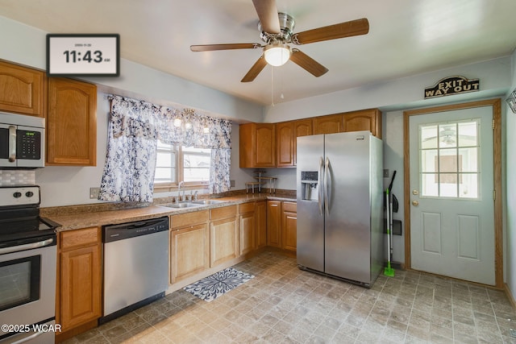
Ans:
11 h 43 min
